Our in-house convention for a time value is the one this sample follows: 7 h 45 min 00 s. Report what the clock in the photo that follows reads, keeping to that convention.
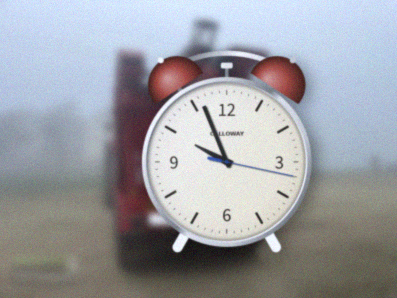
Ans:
9 h 56 min 17 s
